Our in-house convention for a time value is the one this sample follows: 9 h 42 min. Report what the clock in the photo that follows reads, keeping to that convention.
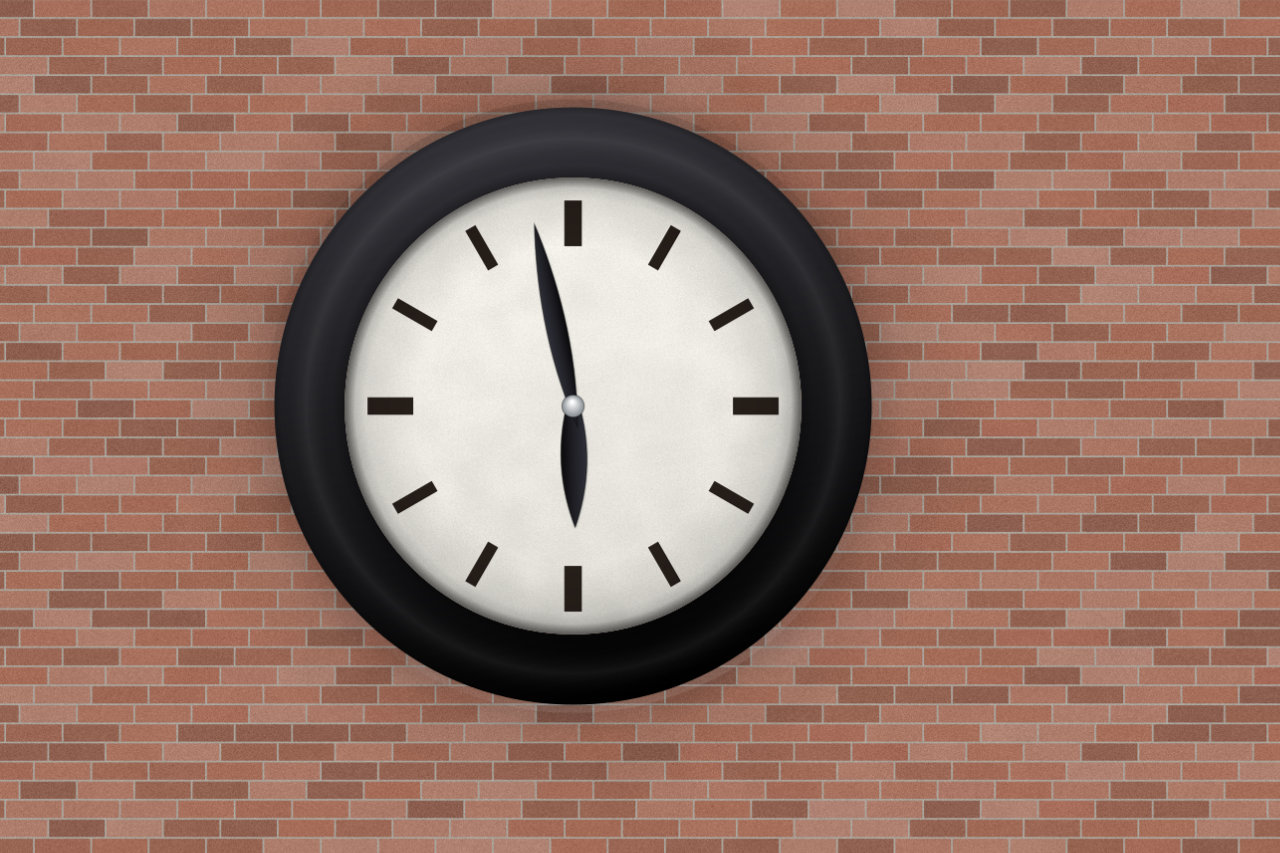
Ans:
5 h 58 min
